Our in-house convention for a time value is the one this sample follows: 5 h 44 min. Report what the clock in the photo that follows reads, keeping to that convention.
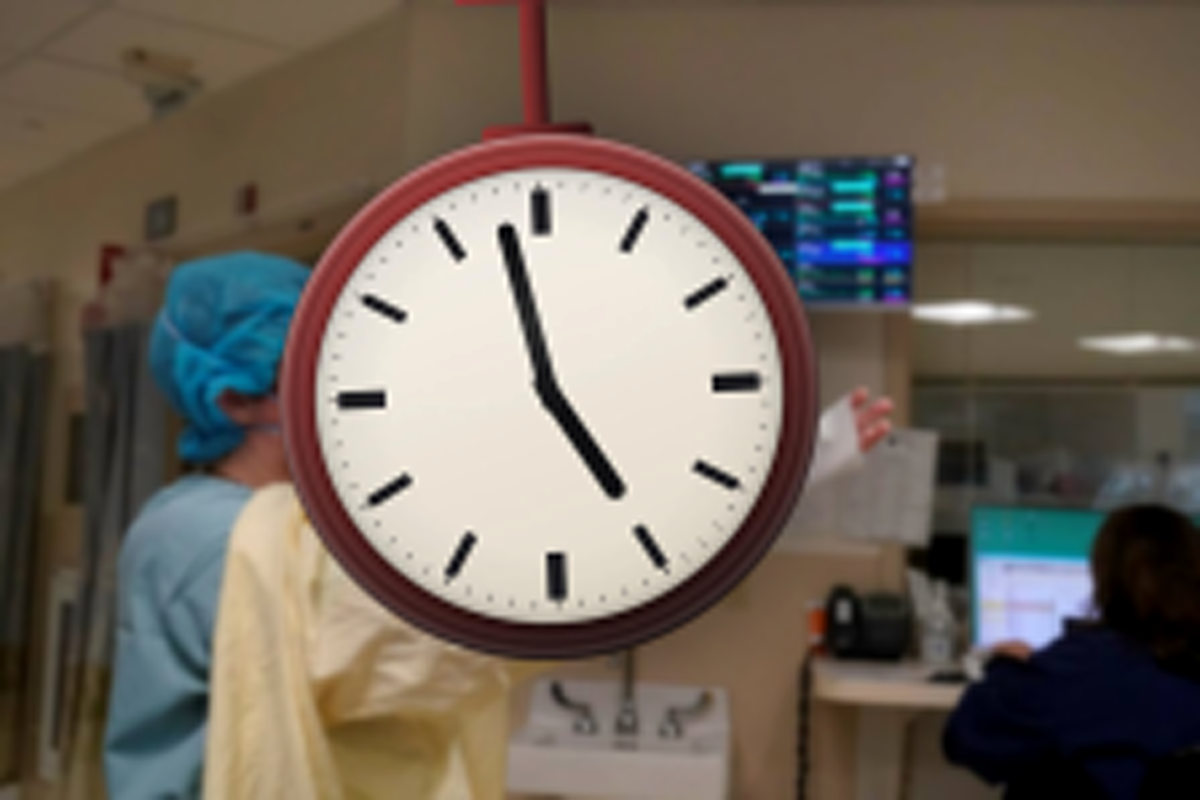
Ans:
4 h 58 min
